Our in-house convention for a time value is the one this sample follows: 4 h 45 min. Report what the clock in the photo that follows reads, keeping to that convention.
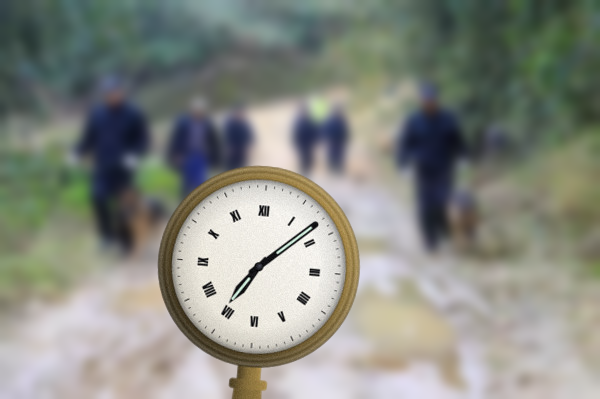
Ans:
7 h 08 min
